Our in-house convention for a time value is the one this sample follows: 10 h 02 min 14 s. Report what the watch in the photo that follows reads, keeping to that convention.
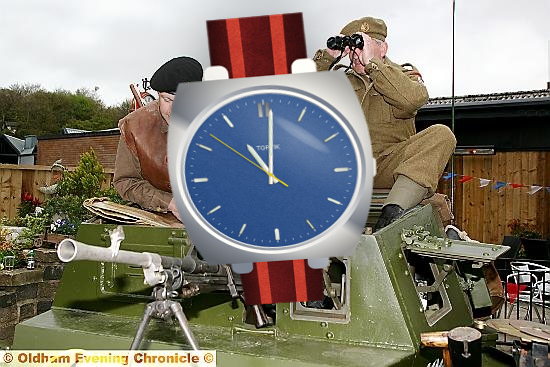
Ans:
11 h 00 min 52 s
